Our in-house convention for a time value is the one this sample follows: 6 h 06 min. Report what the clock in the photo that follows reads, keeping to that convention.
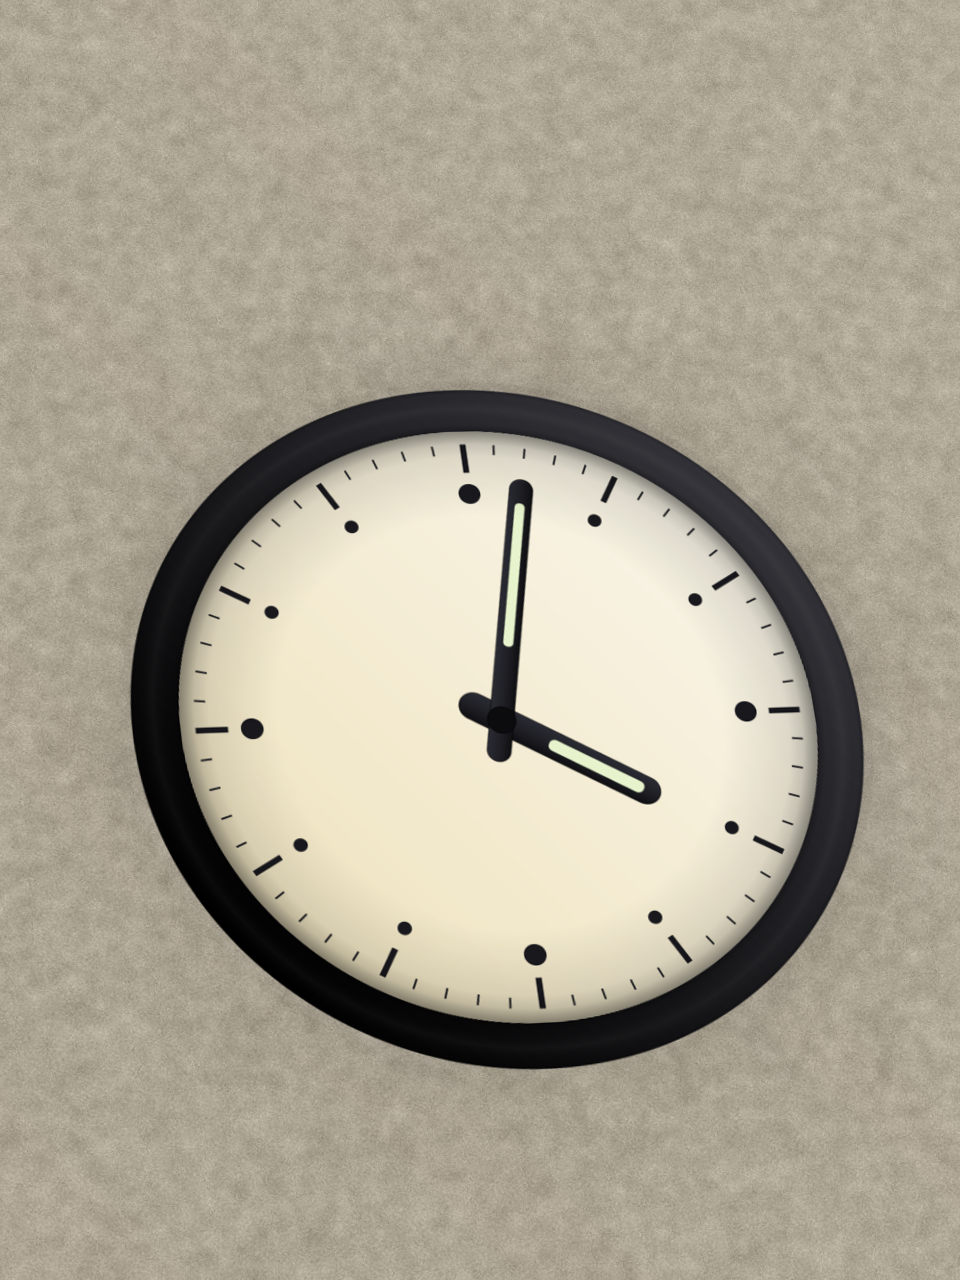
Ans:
4 h 02 min
